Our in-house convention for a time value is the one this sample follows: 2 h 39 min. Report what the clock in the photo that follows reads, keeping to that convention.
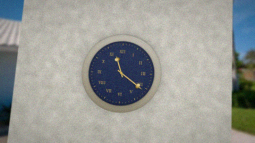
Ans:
11 h 21 min
